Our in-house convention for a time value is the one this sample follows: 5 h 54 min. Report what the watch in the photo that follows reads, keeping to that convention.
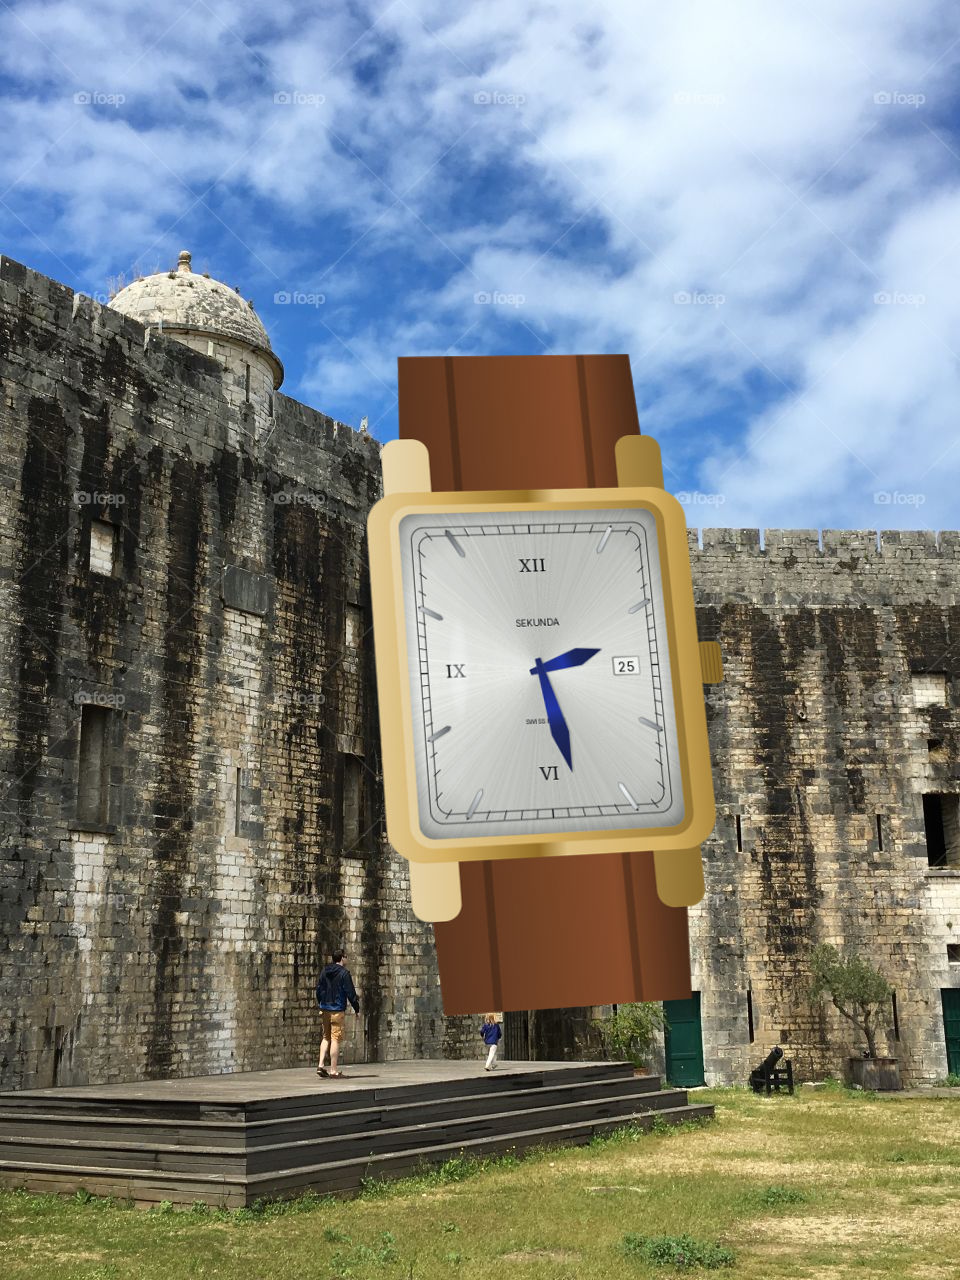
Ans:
2 h 28 min
